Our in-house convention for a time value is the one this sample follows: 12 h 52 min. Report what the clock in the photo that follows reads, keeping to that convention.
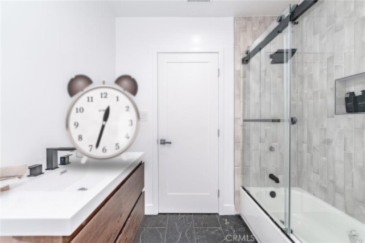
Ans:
12 h 33 min
